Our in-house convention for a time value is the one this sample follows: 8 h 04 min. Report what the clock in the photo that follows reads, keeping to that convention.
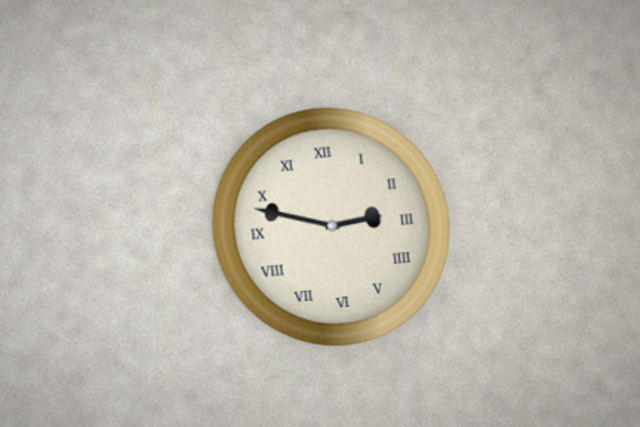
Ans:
2 h 48 min
